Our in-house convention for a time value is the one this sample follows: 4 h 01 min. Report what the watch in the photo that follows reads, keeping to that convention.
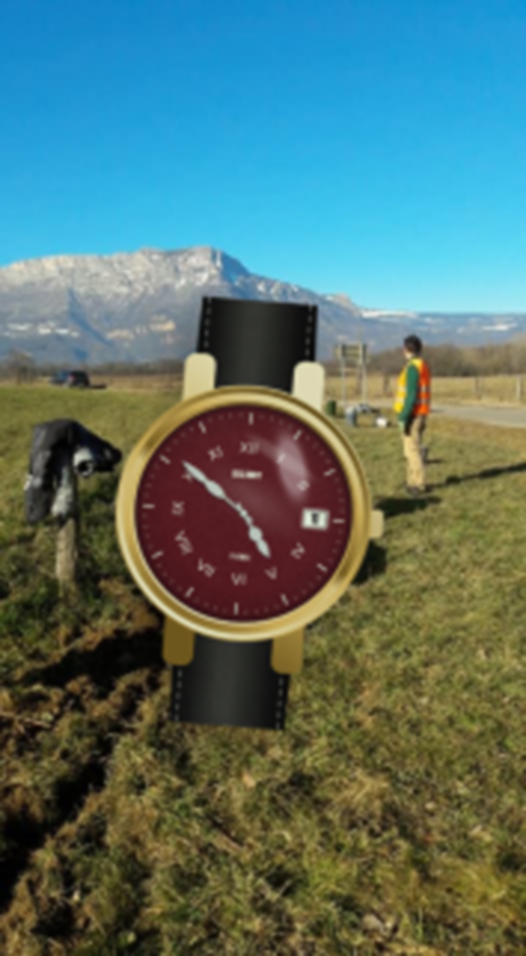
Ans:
4 h 51 min
